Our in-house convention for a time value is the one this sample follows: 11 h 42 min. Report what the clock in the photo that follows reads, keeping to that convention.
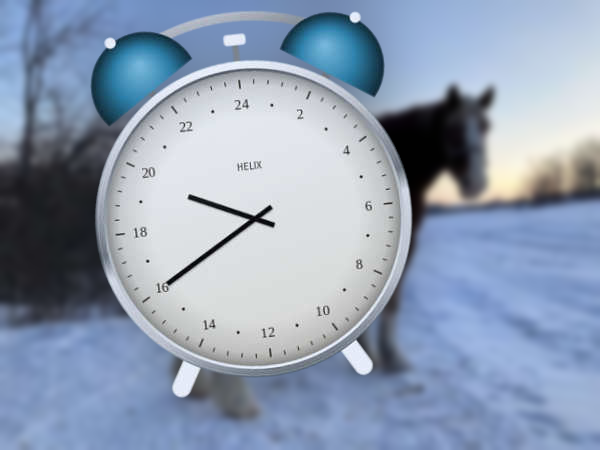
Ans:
19 h 40 min
